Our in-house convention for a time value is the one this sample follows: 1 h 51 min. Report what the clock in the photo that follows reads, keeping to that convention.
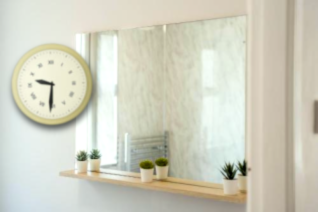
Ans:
9 h 31 min
